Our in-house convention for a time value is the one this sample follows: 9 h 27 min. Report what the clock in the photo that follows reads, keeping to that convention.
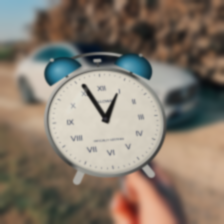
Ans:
12 h 56 min
